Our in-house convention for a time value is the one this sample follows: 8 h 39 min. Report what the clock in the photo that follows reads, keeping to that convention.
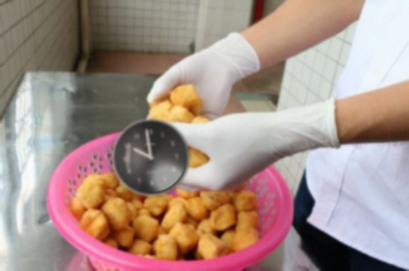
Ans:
9 h 59 min
